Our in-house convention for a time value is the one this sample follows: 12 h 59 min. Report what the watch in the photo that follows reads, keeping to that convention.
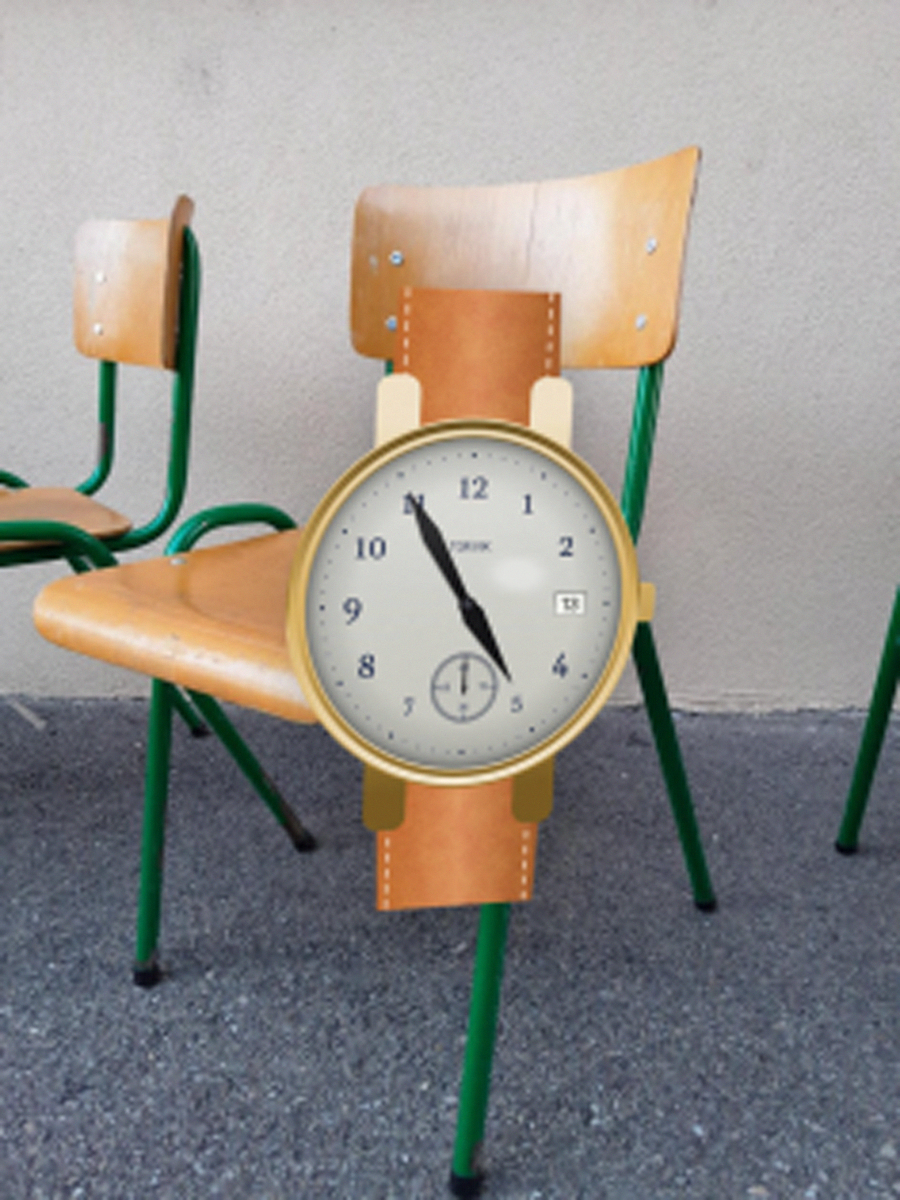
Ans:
4 h 55 min
